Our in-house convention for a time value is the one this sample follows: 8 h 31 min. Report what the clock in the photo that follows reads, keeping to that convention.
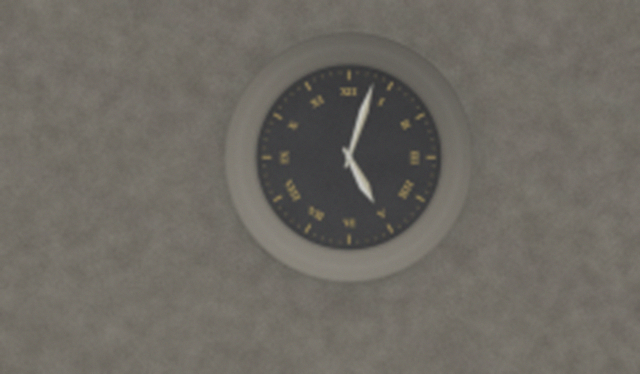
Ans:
5 h 03 min
